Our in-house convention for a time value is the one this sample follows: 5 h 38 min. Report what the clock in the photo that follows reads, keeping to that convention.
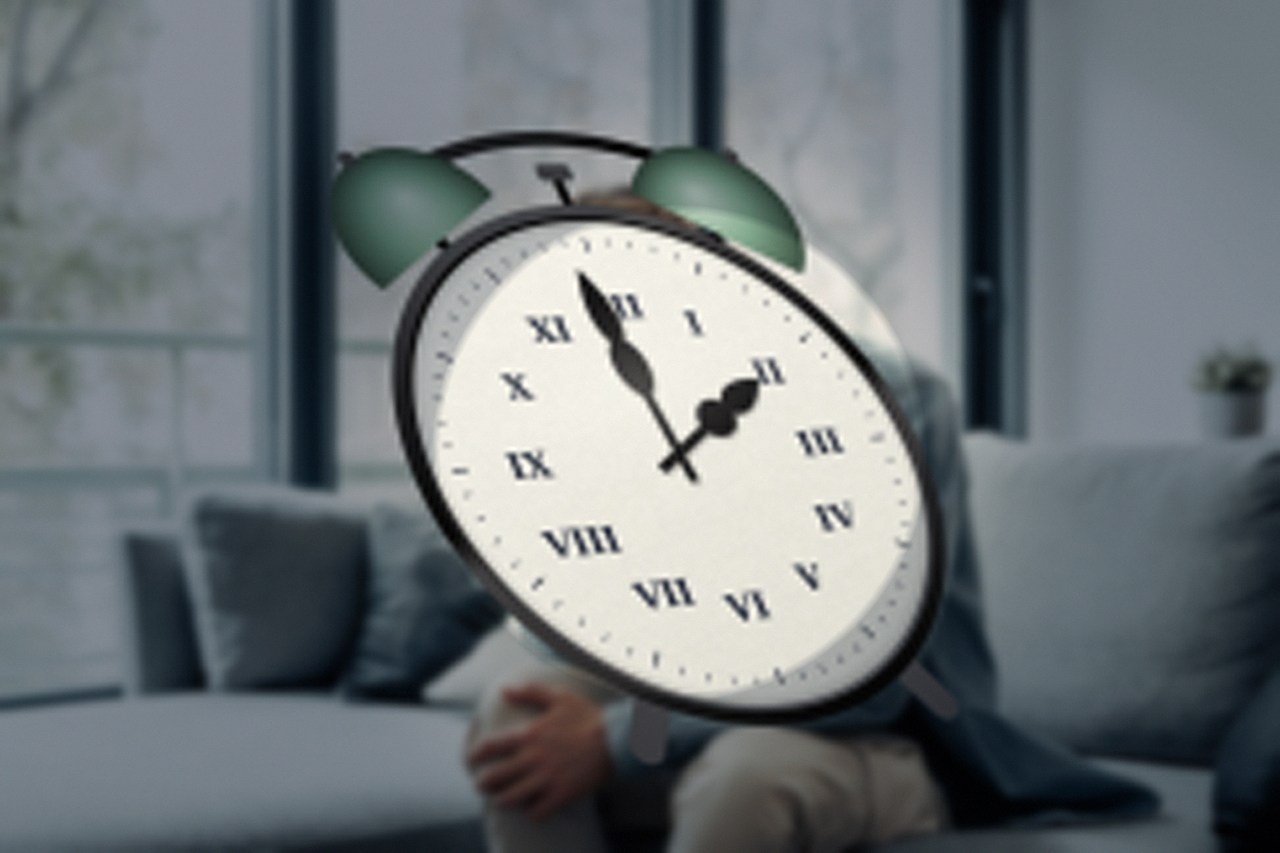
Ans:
1 h 59 min
